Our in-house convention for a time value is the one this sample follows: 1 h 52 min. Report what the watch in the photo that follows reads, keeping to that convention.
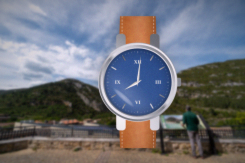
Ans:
8 h 01 min
